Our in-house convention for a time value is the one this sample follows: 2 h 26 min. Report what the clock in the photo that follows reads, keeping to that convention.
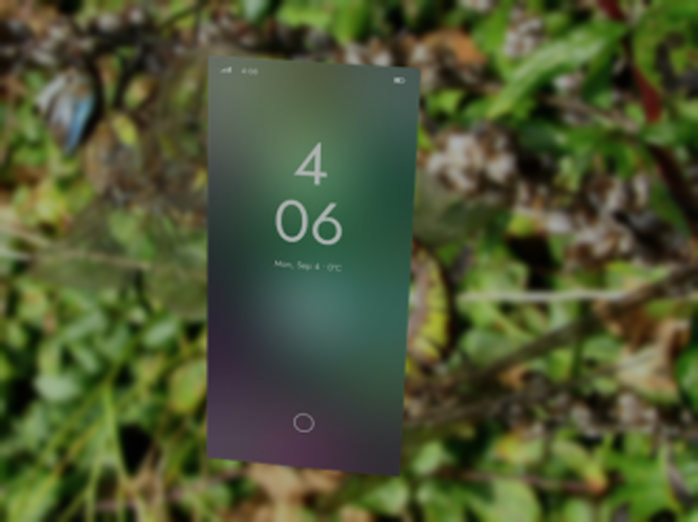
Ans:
4 h 06 min
